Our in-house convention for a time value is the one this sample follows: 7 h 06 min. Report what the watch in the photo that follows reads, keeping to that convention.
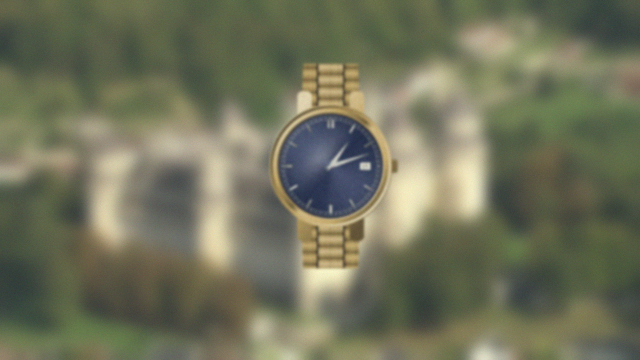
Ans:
1 h 12 min
